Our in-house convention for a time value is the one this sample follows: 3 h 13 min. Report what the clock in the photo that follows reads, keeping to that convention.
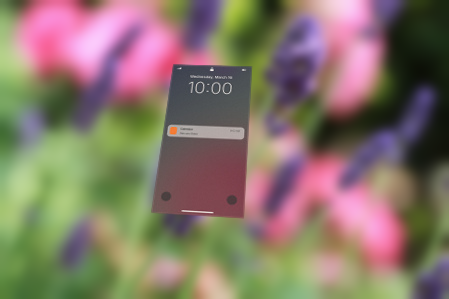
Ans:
10 h 00 min
